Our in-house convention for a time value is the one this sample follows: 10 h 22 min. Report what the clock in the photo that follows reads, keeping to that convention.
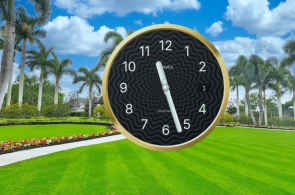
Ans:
11 h 27 min
